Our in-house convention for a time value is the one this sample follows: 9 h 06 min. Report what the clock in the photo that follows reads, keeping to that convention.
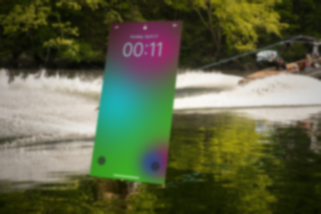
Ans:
0 h 11 min
